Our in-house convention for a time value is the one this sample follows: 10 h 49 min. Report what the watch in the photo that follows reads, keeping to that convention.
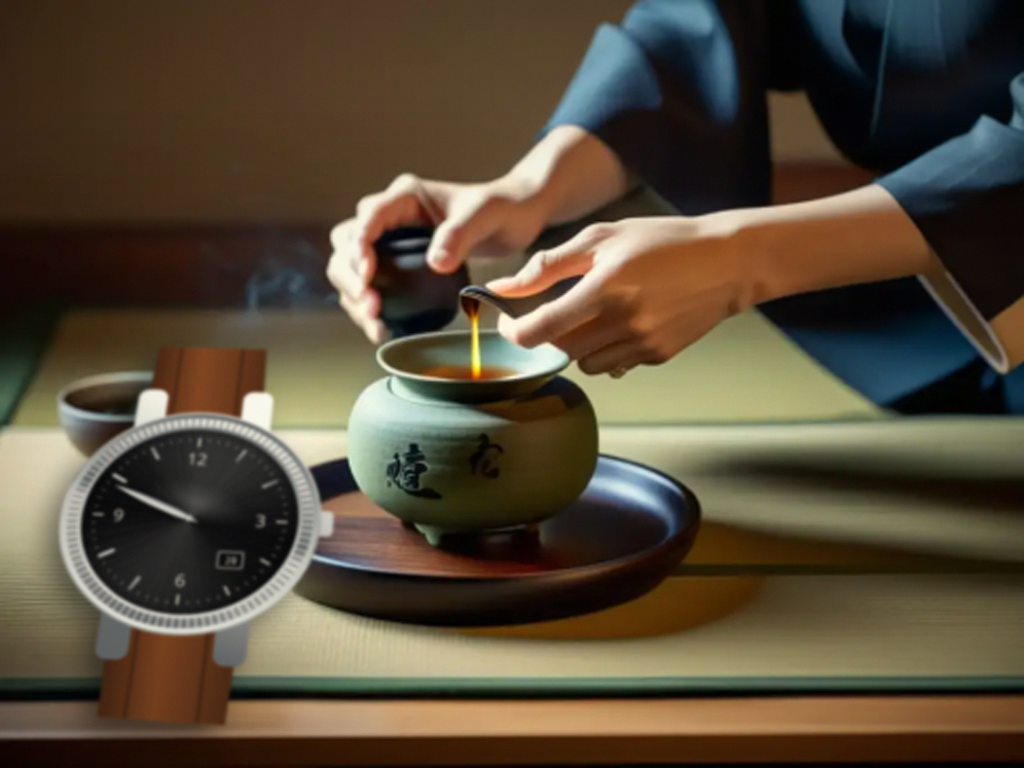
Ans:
9 h 49 min
